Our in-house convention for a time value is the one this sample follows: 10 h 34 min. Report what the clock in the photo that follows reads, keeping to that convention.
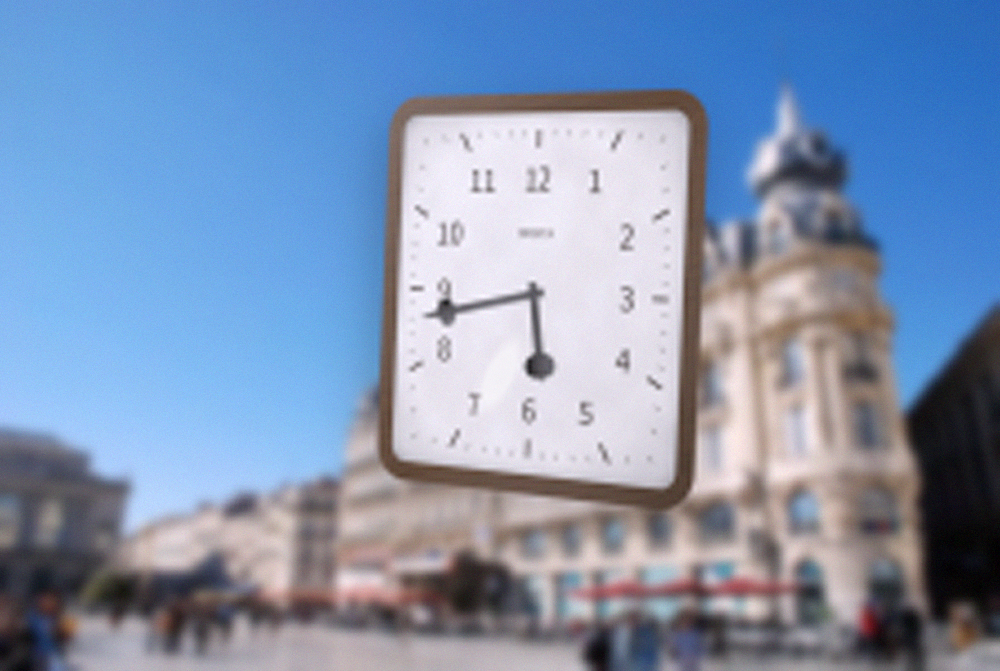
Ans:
5 h 43 min
